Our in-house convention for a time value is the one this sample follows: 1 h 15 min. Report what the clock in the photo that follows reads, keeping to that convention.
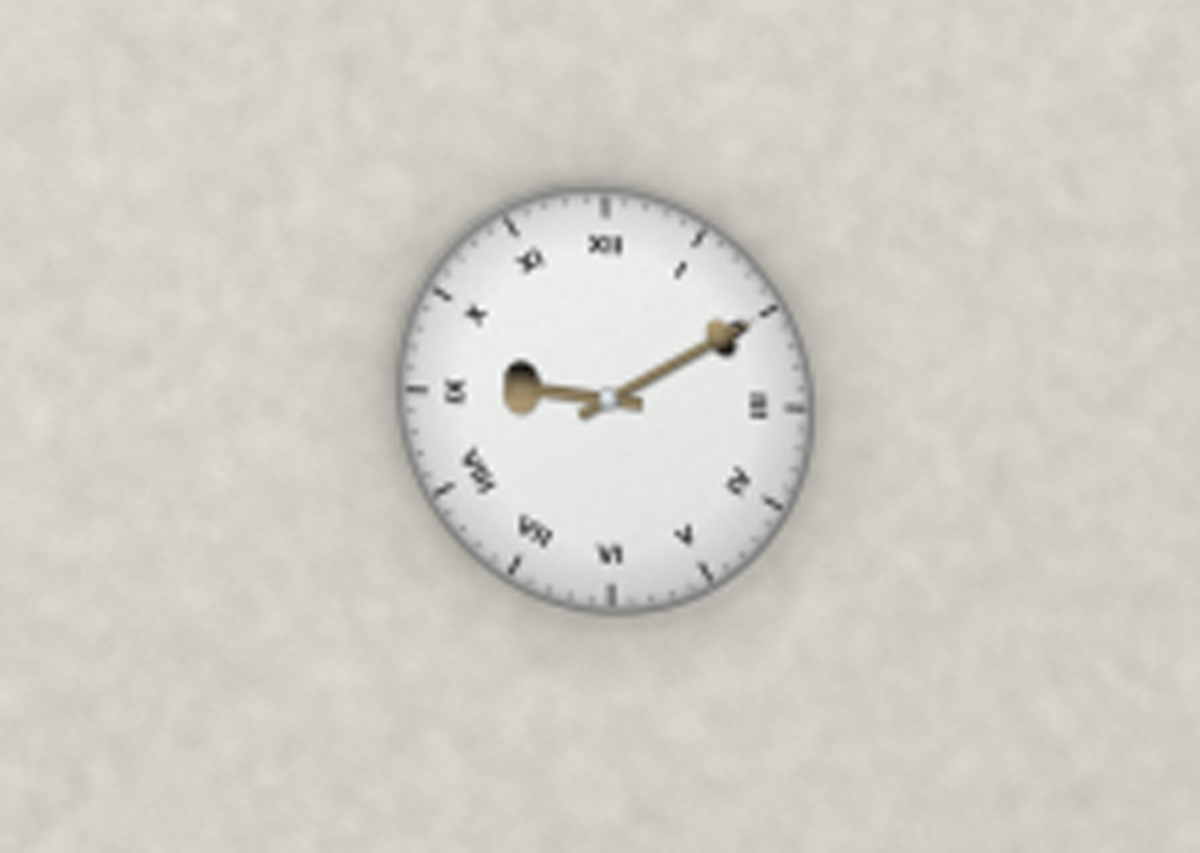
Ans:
9 h 10 min
